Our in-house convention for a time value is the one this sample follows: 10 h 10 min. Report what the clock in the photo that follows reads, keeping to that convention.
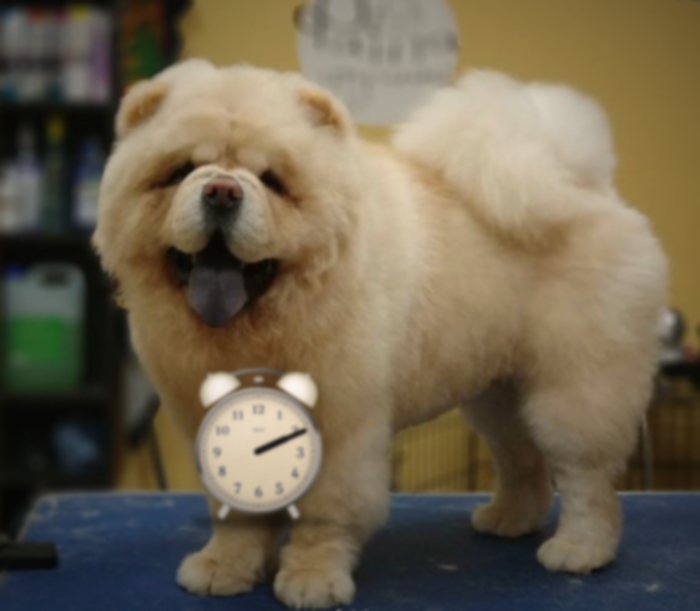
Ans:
2 h 11 min
